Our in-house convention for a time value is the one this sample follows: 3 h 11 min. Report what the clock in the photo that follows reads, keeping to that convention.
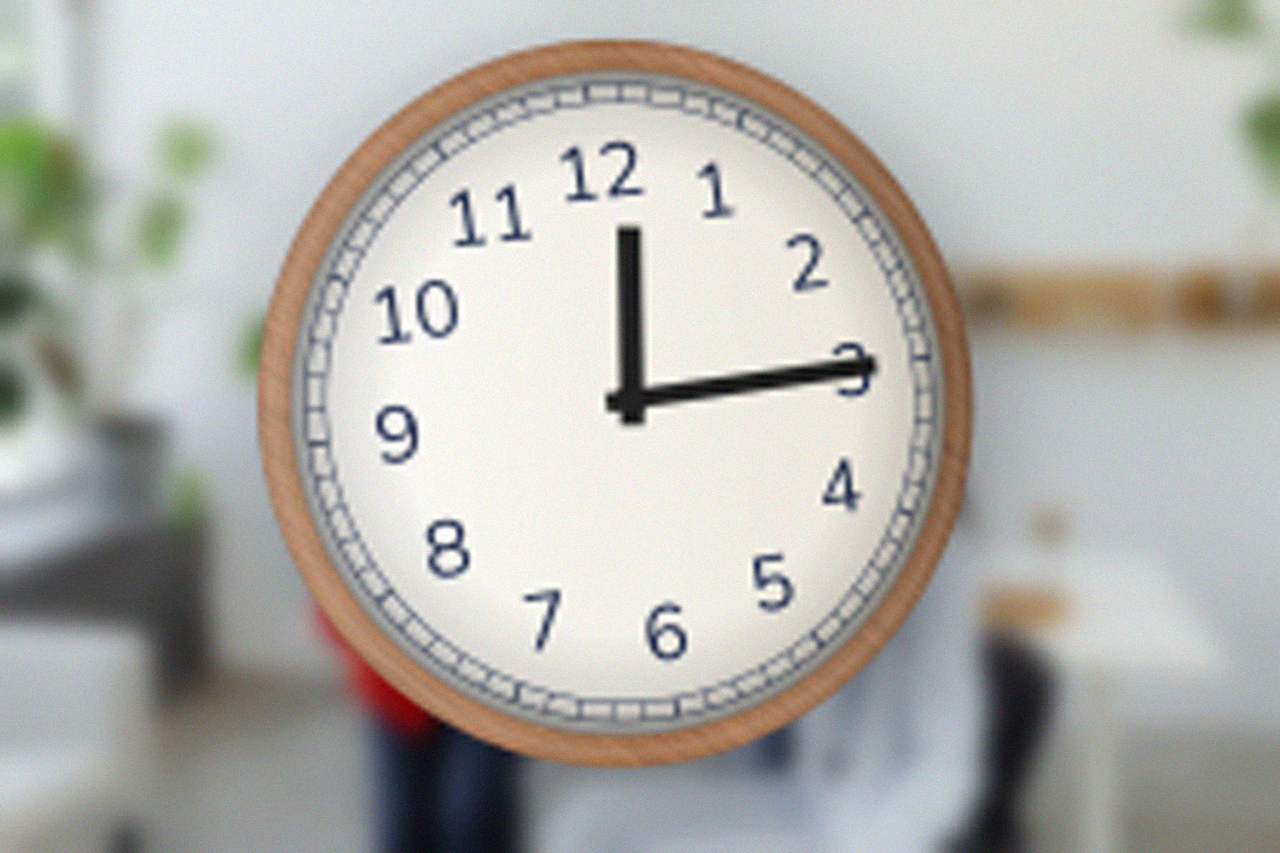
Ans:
12 h 15 min
